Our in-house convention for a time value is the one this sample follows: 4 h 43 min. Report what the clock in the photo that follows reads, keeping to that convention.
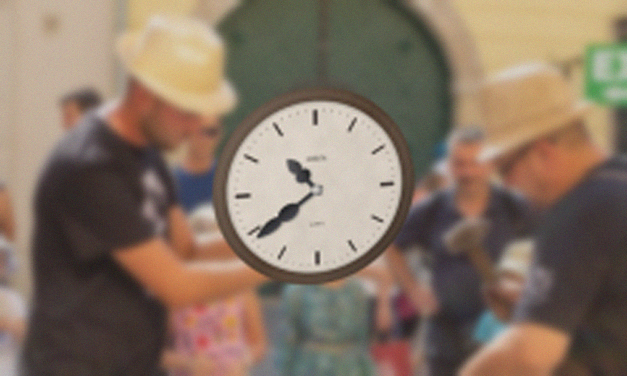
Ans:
10 h 39 min
